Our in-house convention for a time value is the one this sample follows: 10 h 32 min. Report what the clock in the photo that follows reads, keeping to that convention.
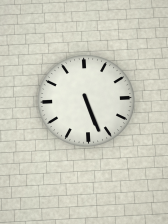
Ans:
5 h 27 min
